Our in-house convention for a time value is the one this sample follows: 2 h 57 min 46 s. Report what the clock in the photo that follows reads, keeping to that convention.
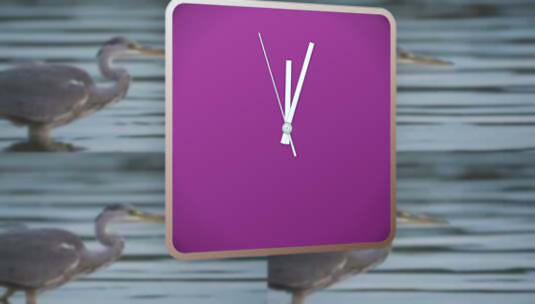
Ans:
12 h 02 min 57 s
